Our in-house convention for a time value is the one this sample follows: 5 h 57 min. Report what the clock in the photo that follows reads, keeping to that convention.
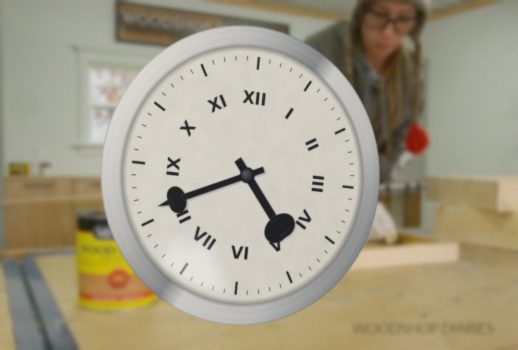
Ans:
4 h 41 min
